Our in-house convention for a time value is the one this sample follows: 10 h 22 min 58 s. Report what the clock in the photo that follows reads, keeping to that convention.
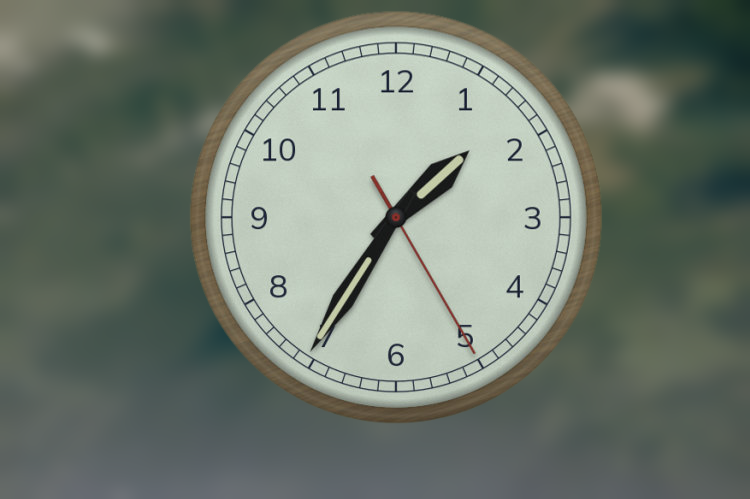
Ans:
1 h 35 min 25 s
